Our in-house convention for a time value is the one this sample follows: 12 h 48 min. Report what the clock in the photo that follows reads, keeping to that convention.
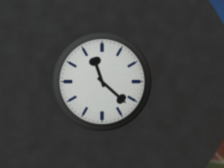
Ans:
11 h 22 min
